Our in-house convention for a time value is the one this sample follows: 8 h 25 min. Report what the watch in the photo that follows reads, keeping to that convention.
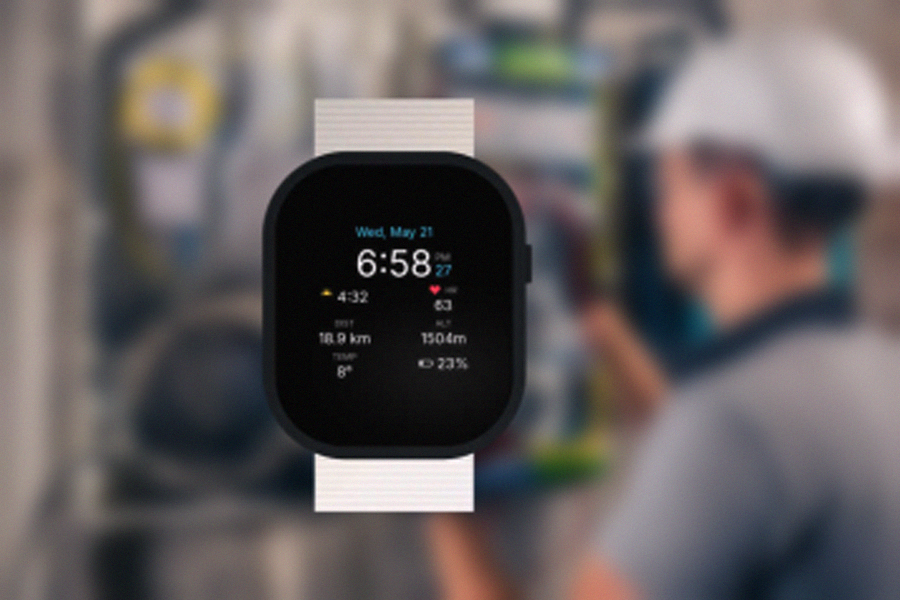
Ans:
6 h 58 min
